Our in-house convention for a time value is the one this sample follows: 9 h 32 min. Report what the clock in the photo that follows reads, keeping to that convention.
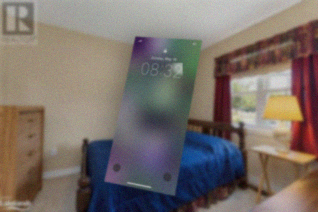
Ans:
8 h 32 min
